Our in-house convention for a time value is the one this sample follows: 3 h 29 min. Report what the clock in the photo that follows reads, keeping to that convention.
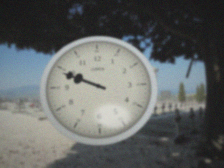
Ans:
9 h 49 min
